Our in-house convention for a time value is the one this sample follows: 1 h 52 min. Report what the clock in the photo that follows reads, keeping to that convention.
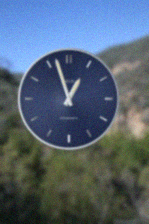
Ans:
12 h 57 min
